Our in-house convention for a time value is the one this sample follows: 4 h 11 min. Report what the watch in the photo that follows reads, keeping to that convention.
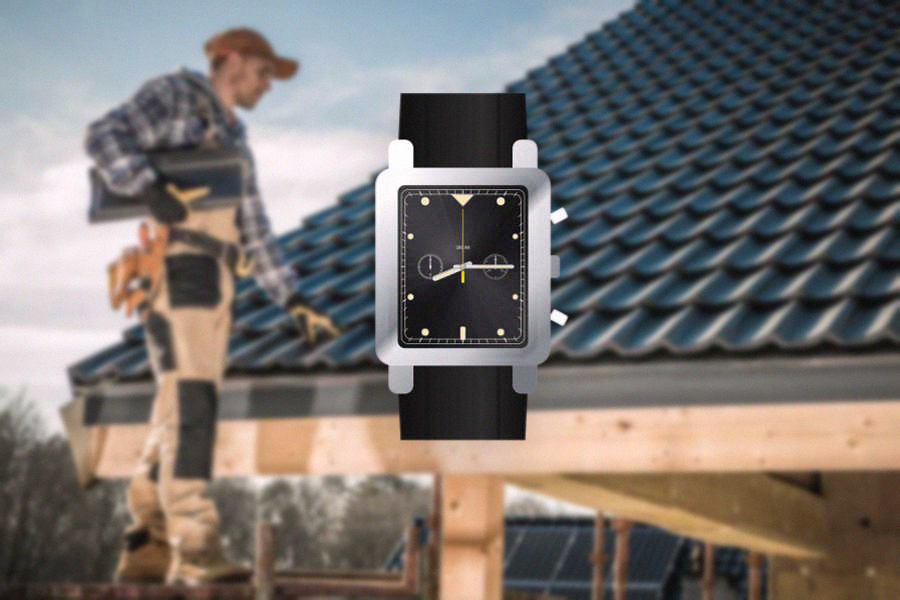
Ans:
8 h 15 min
